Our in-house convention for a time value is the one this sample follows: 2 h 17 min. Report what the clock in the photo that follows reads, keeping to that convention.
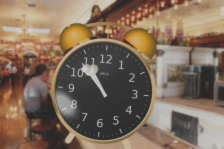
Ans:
10 h 53 min
